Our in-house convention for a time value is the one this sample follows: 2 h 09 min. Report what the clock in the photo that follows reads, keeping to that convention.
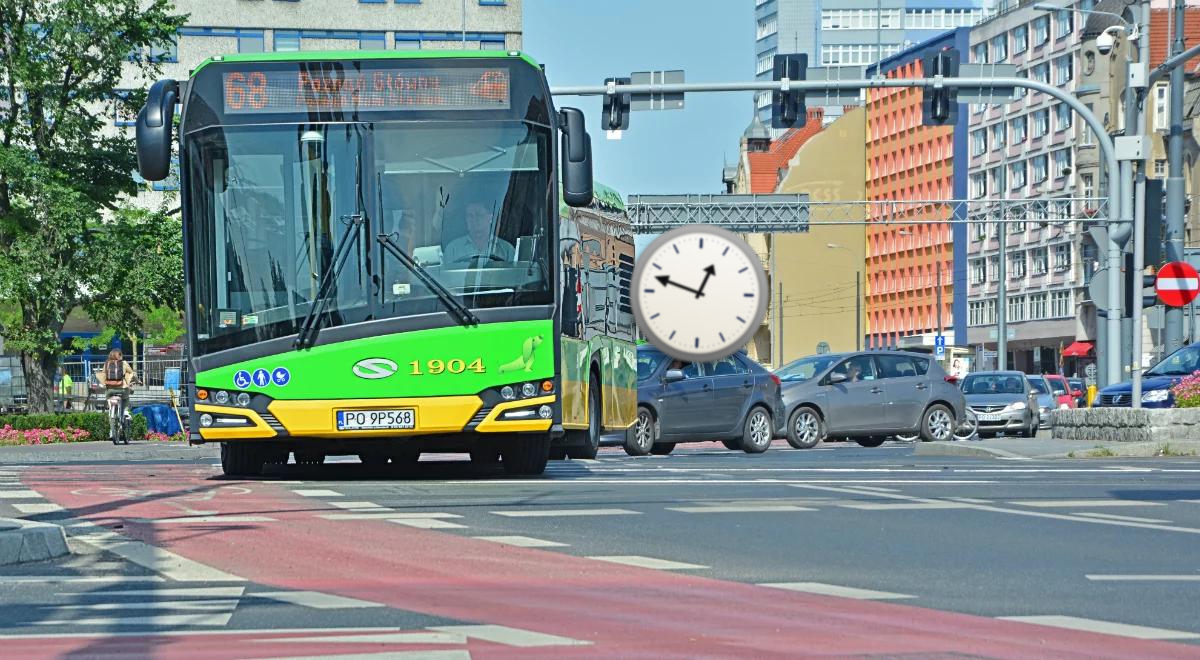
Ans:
12 h 48 min
